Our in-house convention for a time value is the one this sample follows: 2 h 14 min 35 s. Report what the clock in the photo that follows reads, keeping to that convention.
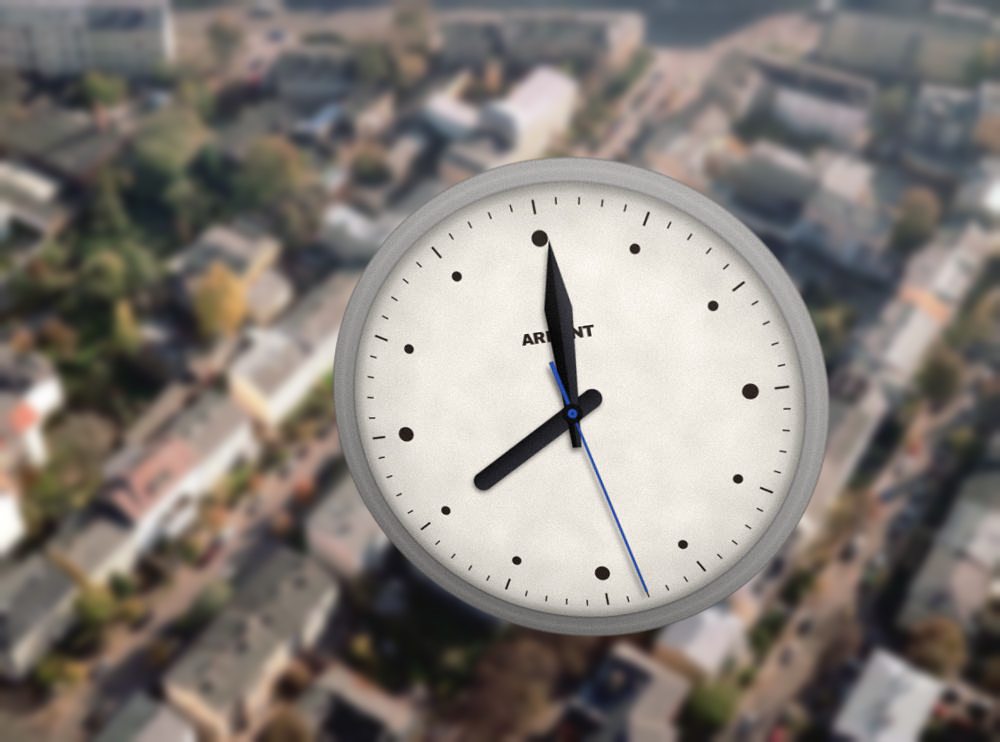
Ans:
8 h 00 min 28 s
